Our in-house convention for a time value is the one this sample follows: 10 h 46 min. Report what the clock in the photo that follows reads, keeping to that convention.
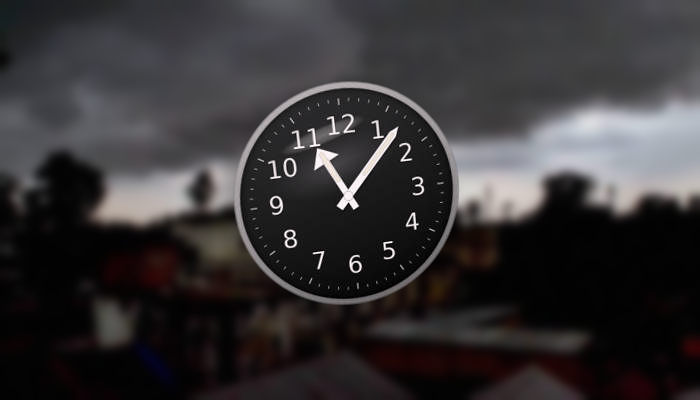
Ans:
11 h 07 min
